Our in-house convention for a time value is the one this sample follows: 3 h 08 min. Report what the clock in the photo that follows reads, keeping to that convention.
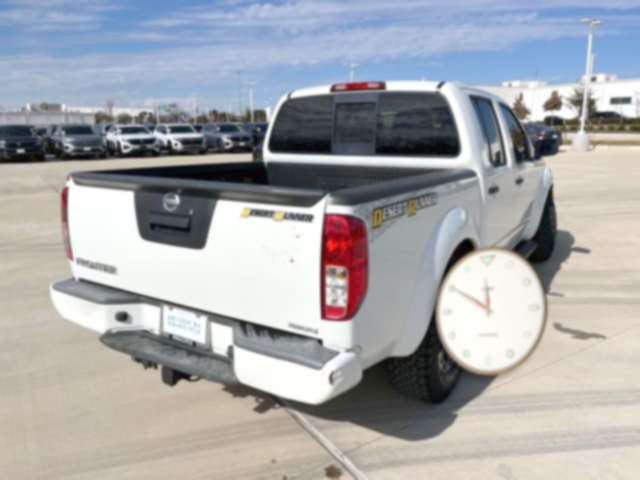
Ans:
11 h 50 min
